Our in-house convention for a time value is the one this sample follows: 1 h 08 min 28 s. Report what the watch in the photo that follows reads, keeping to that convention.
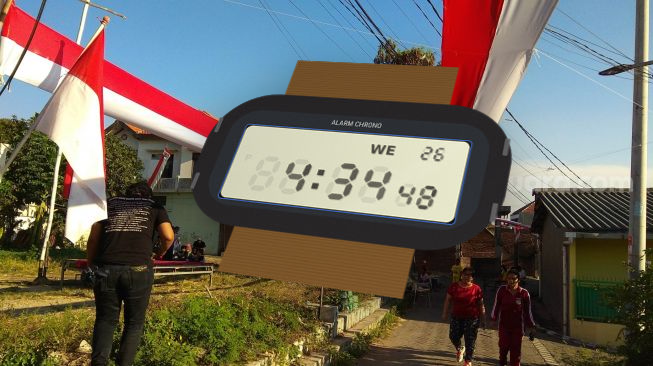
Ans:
4 h 34 min 48 s
